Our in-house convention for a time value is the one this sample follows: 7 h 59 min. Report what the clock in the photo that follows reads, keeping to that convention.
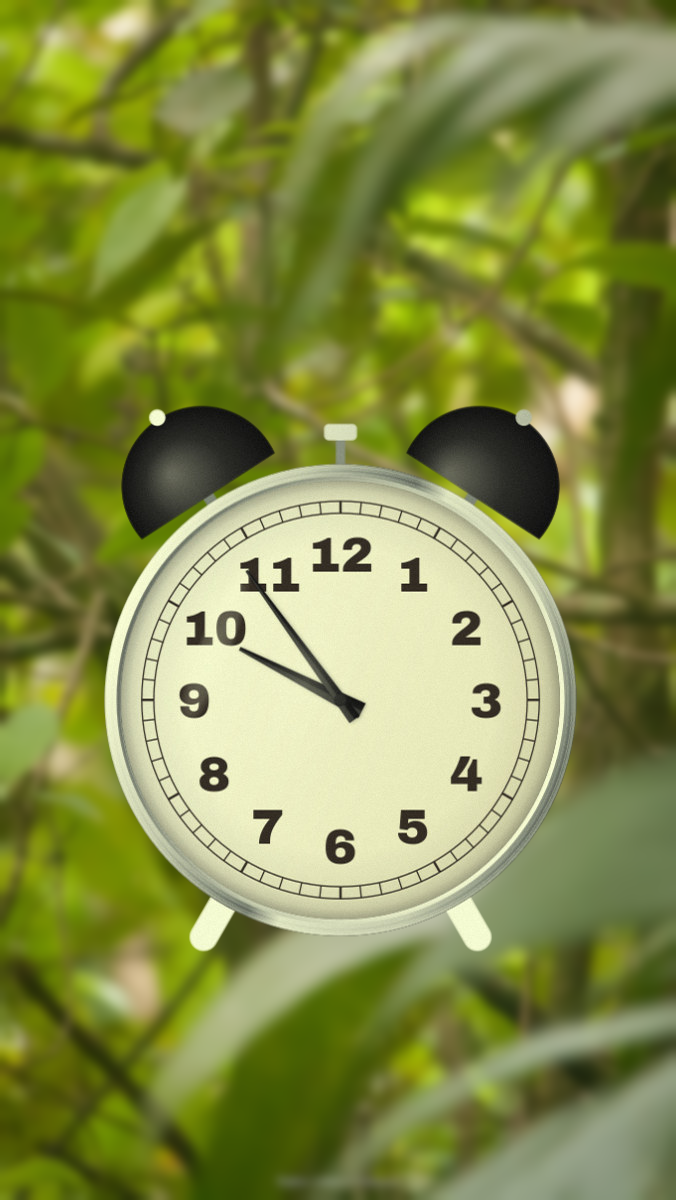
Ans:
9 h 54 min
